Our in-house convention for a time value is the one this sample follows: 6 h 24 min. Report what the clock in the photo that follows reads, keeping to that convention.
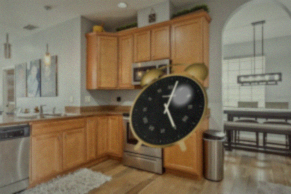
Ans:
5 h 02 min
